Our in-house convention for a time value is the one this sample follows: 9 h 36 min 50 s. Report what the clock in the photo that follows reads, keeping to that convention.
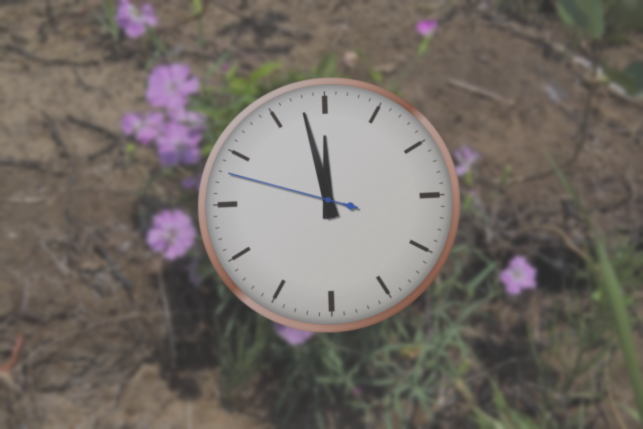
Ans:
11 h 57 min 48 s
